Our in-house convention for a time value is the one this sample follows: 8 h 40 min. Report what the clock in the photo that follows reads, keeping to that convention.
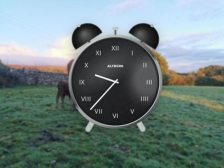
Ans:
9 h 37 min
